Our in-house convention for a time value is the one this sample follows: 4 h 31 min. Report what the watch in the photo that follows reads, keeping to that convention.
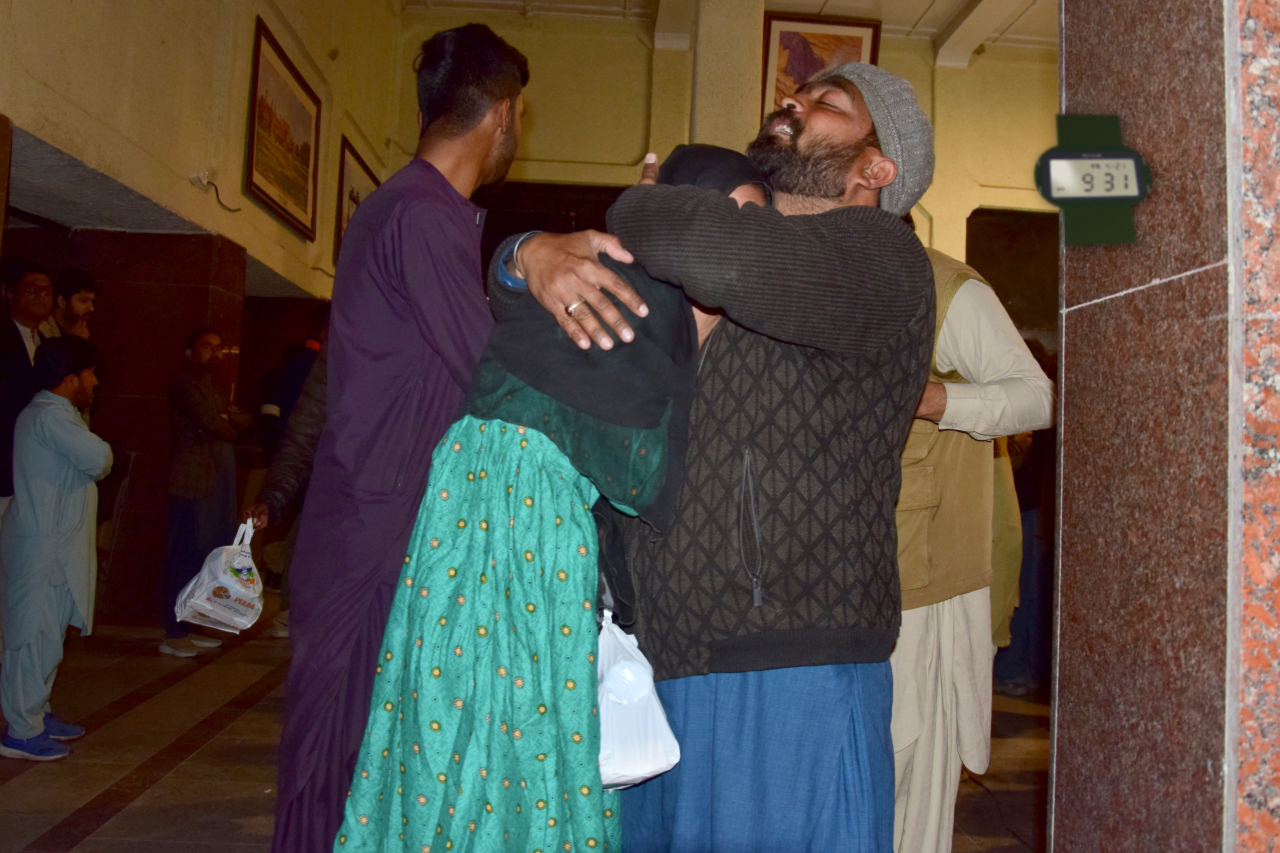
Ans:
9 h 31 min
